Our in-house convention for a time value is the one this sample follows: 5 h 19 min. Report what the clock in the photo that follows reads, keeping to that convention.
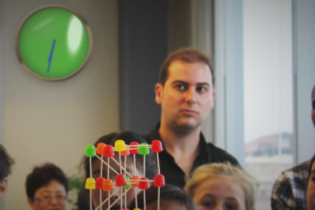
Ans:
6 h 32 min
